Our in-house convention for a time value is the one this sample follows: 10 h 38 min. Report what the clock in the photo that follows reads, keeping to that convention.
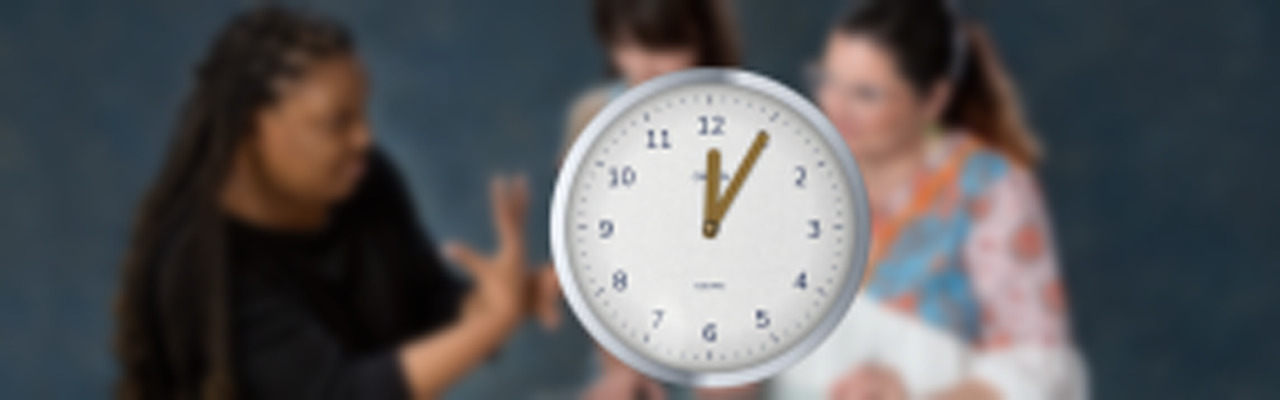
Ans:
12 h 05 min
